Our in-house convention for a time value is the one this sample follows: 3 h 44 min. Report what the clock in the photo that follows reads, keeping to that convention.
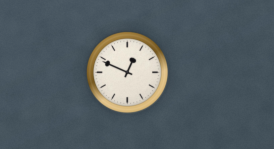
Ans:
12 h 49 min
